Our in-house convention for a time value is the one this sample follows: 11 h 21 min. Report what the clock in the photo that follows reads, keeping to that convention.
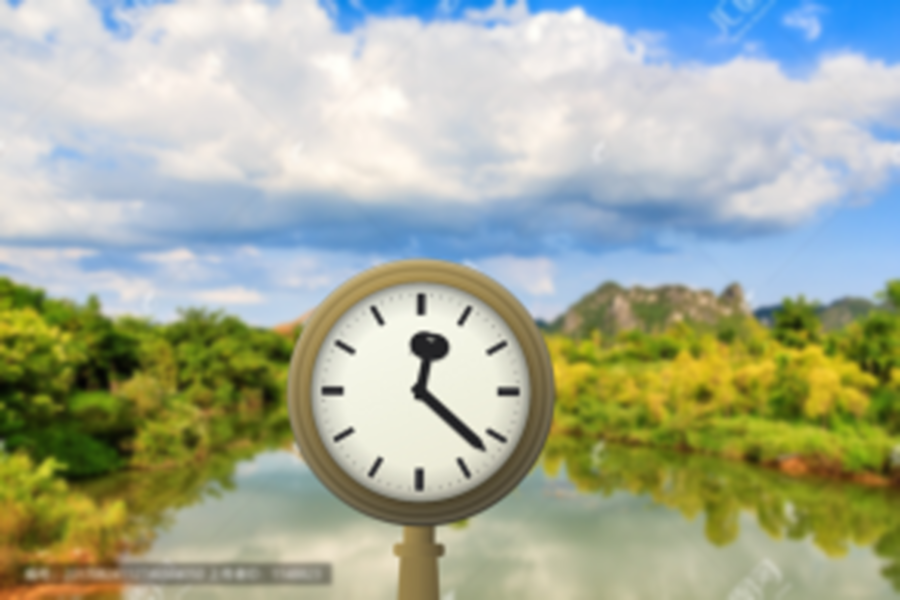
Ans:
12 h 22 min
